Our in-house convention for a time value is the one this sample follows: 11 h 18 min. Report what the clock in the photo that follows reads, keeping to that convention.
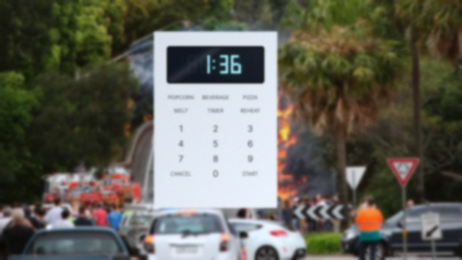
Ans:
1 h 36 min
